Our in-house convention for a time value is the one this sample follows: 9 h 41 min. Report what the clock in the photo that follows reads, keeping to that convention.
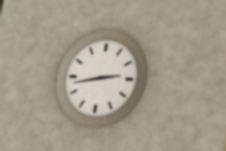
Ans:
2 h 43 min
